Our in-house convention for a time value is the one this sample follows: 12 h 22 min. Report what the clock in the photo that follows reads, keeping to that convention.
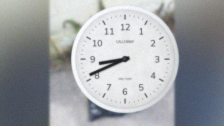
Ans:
8 h 41 min
